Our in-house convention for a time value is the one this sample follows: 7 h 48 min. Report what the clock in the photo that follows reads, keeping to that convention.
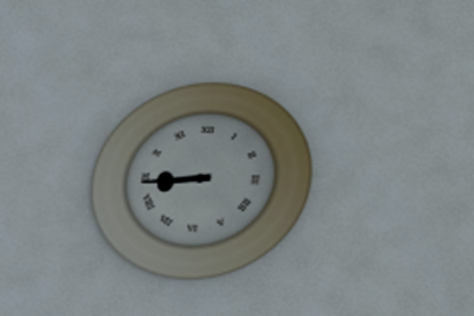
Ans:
8 h 44 min
